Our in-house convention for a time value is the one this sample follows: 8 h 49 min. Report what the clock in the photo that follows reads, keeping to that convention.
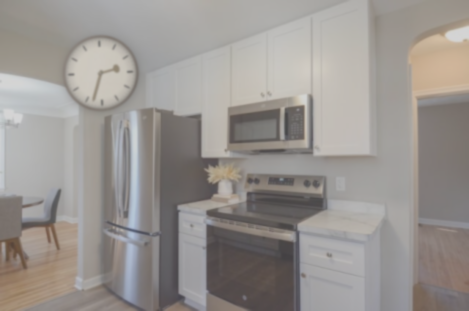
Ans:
2 h 33 min
